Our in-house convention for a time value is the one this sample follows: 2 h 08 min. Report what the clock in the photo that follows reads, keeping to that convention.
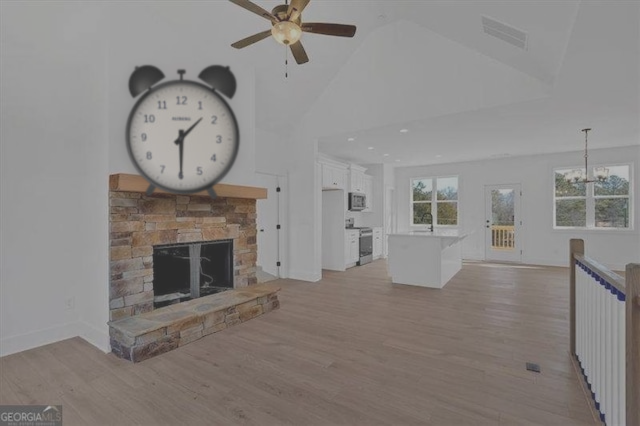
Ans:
1 h 30 min
